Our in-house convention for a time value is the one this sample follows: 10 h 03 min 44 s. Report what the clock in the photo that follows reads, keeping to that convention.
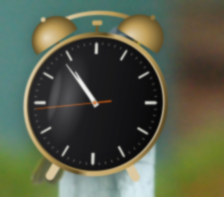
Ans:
10 h 53 min 44 s
